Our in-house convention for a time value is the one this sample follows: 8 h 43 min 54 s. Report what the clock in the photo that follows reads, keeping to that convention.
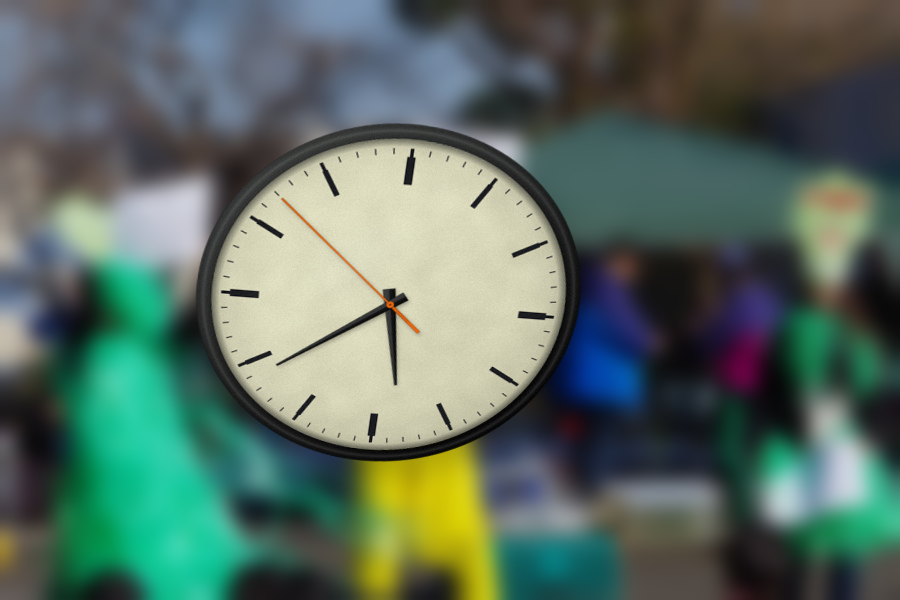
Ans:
5 h 38 min 52 s
